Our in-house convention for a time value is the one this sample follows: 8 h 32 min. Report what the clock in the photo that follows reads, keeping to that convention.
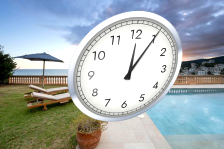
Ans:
12 h 05 min
